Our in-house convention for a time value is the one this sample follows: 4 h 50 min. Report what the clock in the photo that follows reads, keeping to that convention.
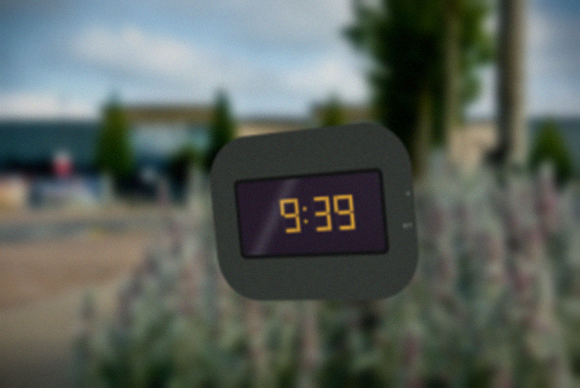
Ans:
9 h 39 min
